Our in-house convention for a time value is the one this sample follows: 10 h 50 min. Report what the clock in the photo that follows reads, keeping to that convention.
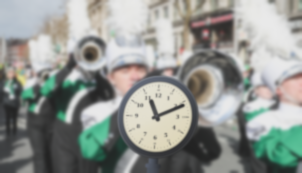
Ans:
11 h 11 min
